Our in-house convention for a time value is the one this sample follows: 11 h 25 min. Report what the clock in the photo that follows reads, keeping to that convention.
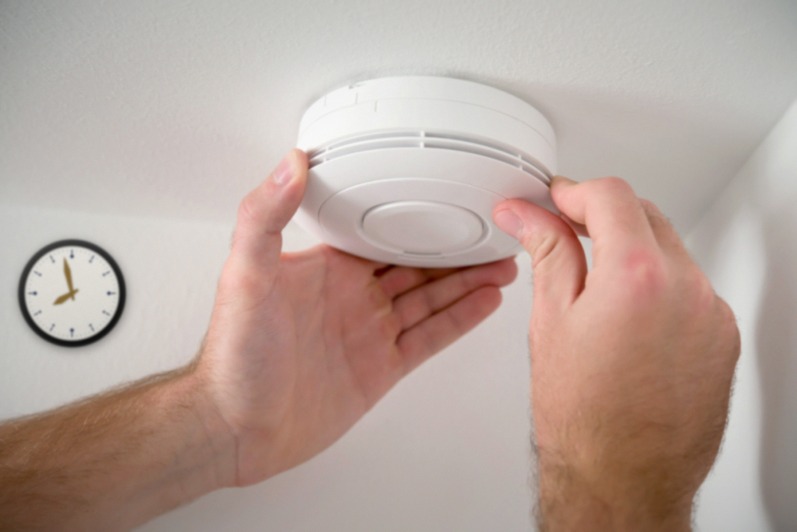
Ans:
7 h 58 min
